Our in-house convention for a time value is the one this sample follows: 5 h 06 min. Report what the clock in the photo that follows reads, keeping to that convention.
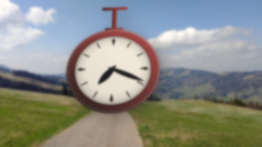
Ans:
7 h 19 min
